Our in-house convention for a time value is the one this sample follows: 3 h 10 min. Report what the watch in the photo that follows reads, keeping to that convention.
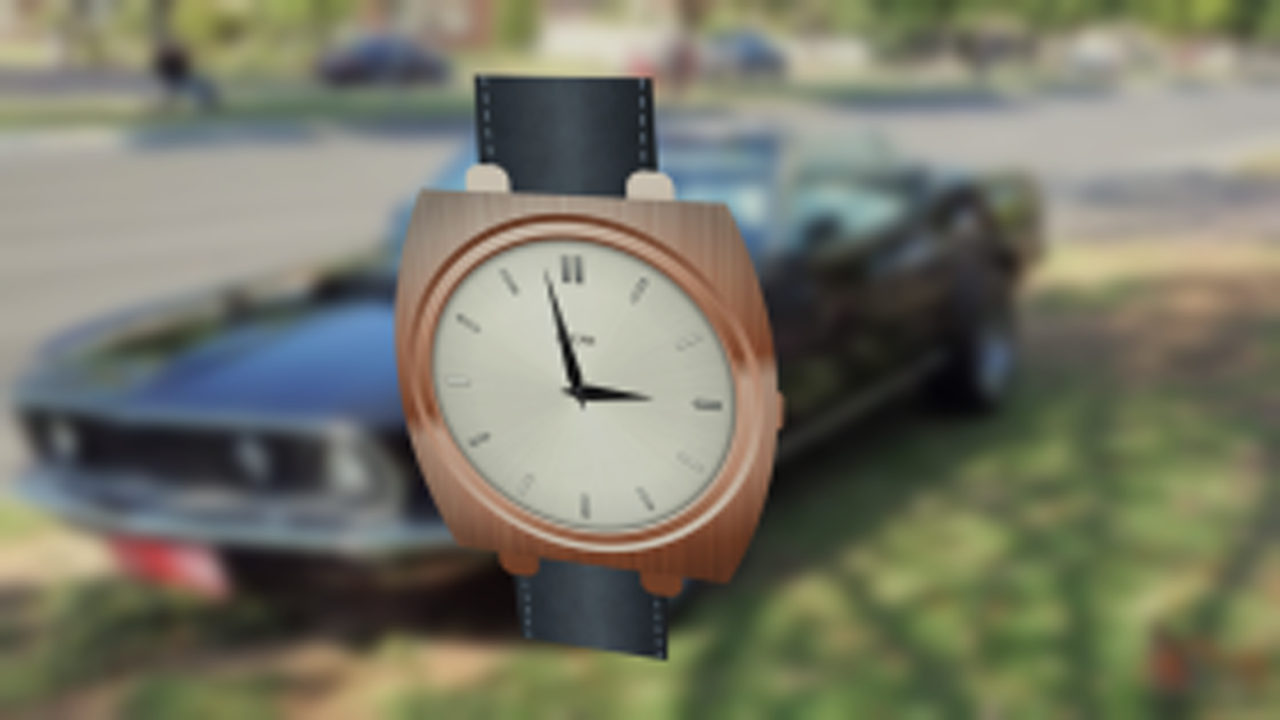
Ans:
2 h 58 min
